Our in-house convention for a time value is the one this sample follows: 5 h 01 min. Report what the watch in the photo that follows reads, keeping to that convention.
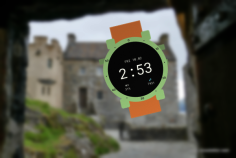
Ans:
2 h 53 min
